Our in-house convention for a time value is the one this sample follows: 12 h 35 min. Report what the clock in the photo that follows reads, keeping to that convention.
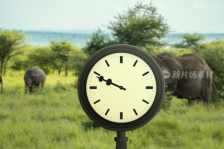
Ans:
9 h 49 min
